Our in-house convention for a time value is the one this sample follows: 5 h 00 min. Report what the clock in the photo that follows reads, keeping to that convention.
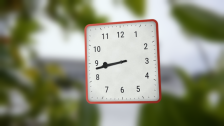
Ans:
8 h 43 min
